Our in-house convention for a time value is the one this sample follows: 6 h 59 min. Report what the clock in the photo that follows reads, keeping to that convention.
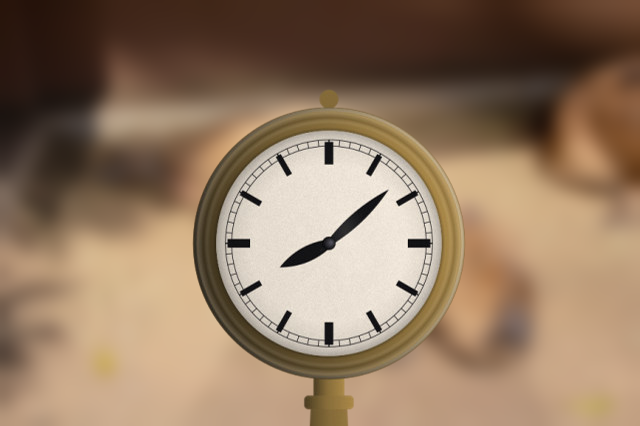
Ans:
8 h 08 min
